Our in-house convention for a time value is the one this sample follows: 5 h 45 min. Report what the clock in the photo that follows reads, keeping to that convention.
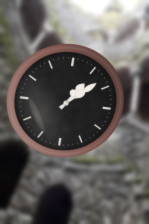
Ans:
1 h 08 min
